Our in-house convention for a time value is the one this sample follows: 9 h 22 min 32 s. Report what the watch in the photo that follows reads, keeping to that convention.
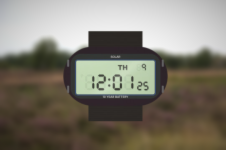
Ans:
12 h 01 min 25 s
